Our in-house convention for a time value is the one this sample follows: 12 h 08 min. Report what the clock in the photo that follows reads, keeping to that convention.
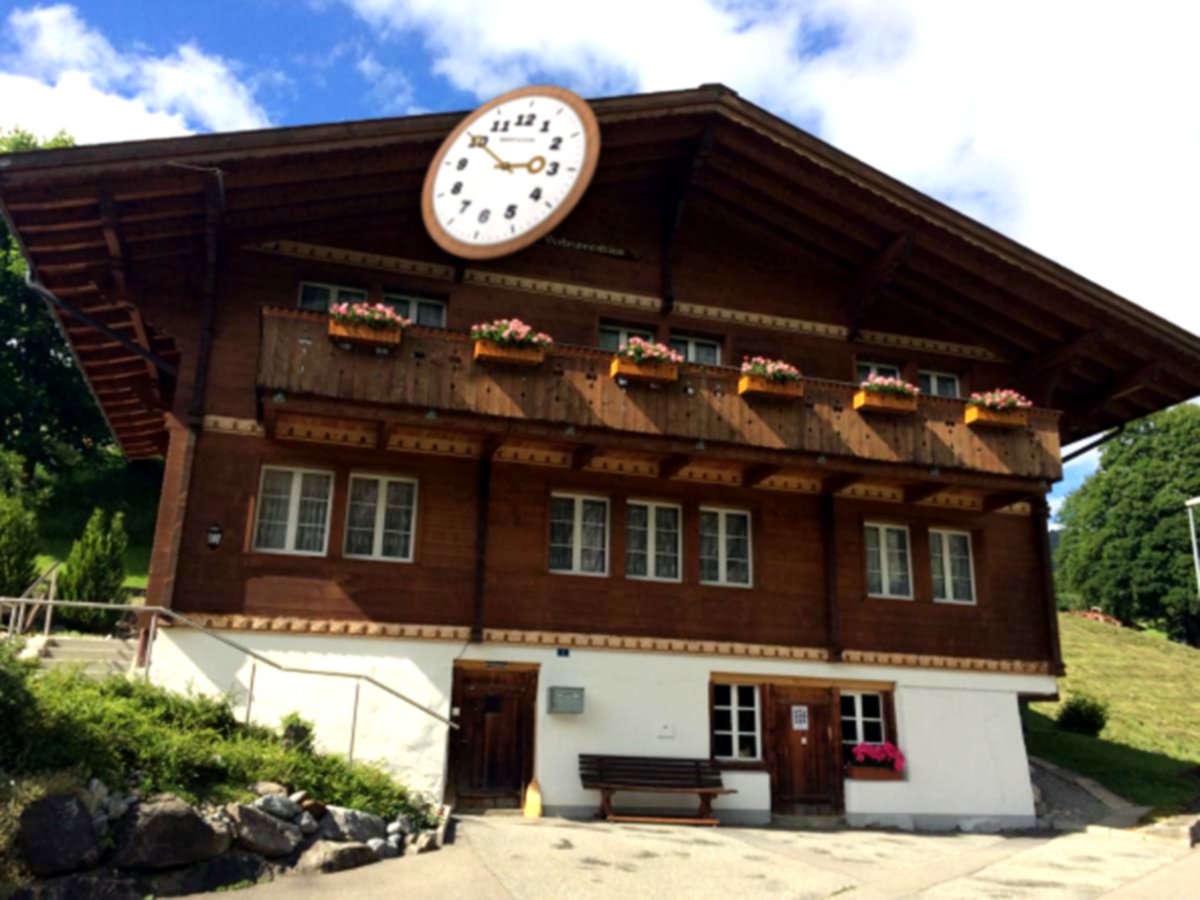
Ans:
2 h 50 min
